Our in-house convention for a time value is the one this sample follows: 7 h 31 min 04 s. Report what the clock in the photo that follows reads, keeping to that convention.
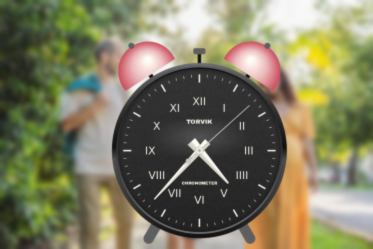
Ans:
4 h 37 min 08 s
